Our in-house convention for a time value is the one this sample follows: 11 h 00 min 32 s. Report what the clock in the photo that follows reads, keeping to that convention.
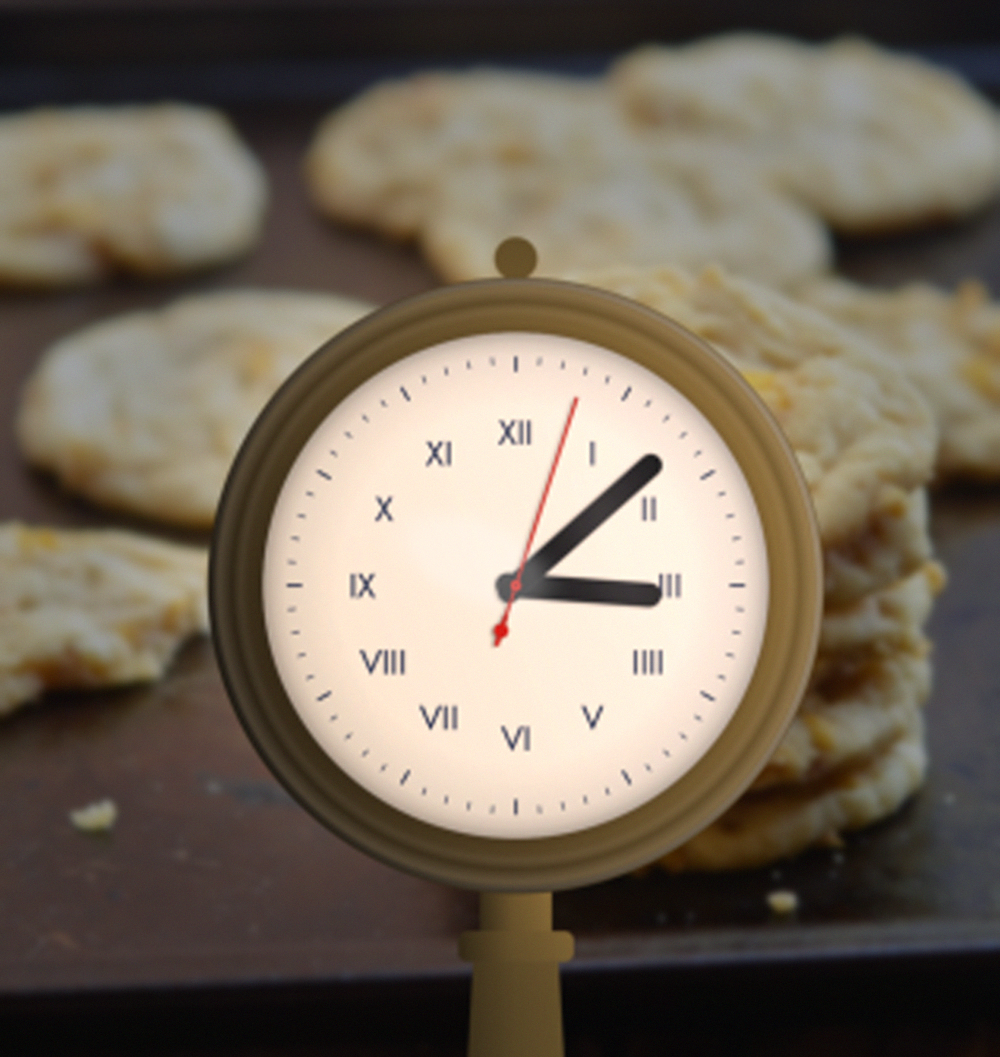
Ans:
3 h 08 min 03 s
